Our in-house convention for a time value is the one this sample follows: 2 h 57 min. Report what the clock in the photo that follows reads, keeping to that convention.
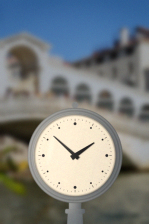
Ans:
1 h 52 min
